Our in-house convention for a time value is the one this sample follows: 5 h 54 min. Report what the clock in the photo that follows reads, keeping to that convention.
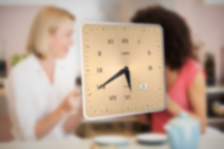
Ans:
5 h 40 min
